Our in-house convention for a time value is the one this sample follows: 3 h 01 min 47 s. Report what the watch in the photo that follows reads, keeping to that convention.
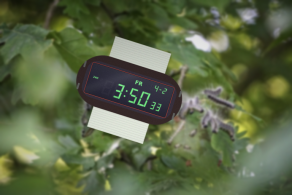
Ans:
3 h 50 min 33 s
